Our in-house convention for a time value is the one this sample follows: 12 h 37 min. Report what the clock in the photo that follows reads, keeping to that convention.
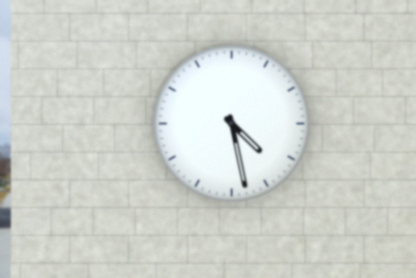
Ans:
4 h 28 min
